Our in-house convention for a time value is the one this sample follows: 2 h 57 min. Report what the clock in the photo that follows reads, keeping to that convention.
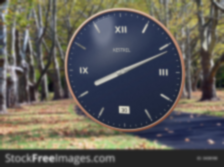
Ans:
8 h 11 min
